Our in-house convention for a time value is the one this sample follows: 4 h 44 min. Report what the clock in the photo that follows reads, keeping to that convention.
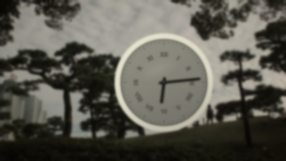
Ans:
6 h 14 min
